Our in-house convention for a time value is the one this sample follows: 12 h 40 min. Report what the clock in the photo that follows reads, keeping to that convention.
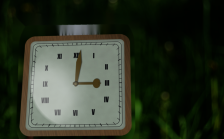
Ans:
3 h 01 min
